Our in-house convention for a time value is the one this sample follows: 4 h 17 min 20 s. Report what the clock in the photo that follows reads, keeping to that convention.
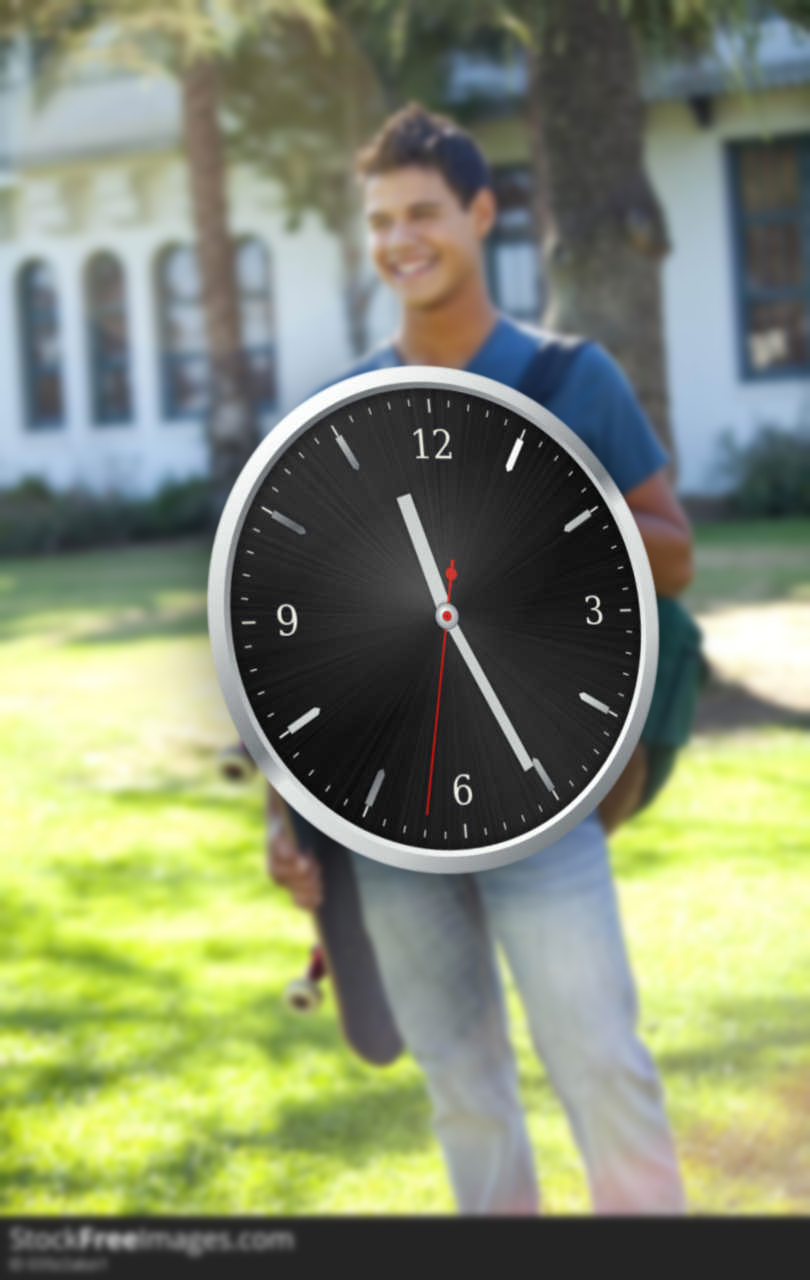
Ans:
11 h 25 min 32 s
